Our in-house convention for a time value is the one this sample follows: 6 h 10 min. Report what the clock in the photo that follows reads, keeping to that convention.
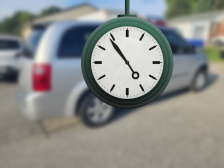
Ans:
4 h 54 min
